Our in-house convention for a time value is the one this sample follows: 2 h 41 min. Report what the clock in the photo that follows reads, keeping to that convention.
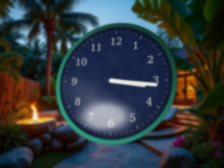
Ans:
3 h 16 min
